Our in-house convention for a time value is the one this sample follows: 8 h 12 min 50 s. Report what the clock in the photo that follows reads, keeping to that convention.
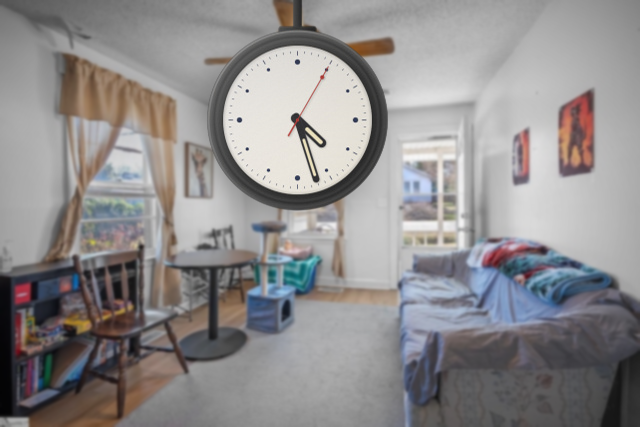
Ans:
4 h 27 min 05 s
